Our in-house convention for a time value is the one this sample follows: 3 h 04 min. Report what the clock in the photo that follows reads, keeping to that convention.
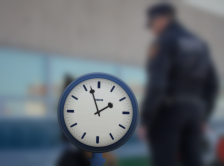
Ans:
1 h 57 min
